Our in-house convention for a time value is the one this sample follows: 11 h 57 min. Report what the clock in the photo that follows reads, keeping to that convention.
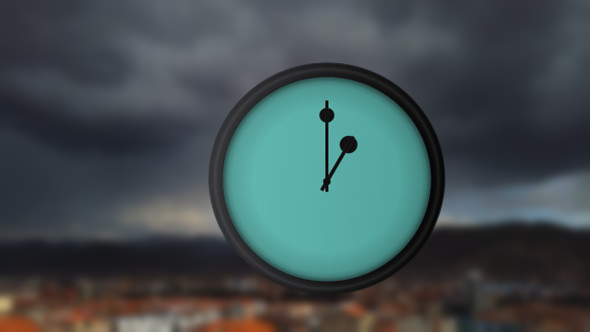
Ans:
1 h 00 min
